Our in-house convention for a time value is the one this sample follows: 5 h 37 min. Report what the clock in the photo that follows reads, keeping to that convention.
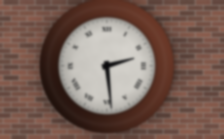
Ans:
2 h 29 min
